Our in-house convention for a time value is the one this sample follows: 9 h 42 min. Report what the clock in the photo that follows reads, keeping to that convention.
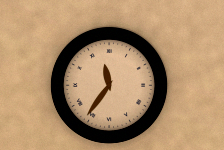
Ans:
11 h 36 min
